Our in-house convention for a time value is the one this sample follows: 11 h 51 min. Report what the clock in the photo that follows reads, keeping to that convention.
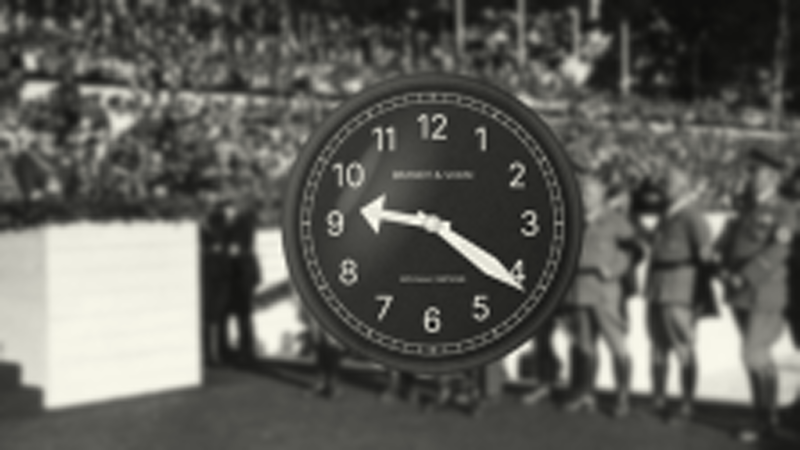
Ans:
9 h 21 min
